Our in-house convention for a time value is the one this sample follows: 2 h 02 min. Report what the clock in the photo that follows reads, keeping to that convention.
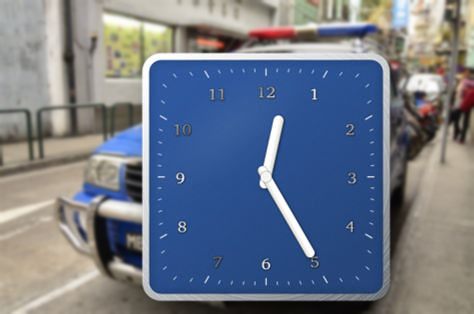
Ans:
12 h 25 min
